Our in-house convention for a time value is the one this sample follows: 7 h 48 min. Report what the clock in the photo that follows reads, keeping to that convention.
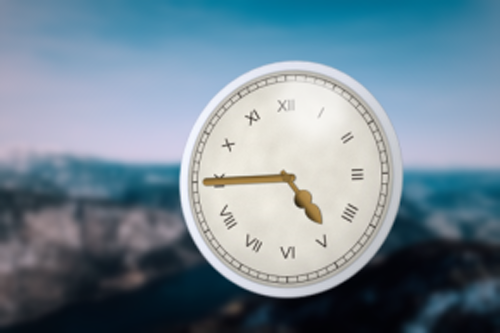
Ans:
4 h 45 min
